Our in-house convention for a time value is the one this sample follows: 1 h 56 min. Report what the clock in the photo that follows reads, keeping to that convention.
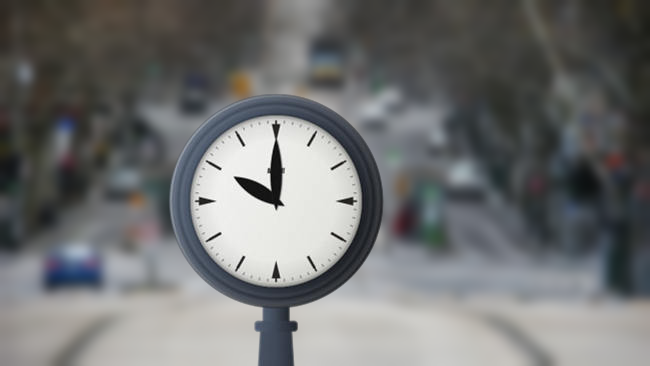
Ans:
10 h 00 min
